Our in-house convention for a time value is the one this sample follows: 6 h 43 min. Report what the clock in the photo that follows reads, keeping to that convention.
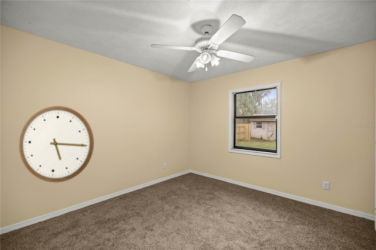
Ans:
5 h 15 min
